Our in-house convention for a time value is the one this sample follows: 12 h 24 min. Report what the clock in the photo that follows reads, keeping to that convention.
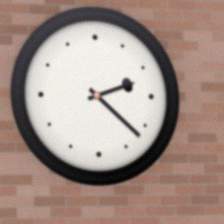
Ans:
2 h 22 min
